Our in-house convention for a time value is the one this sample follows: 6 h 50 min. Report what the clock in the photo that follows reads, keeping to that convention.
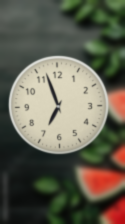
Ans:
6 h 57 min
